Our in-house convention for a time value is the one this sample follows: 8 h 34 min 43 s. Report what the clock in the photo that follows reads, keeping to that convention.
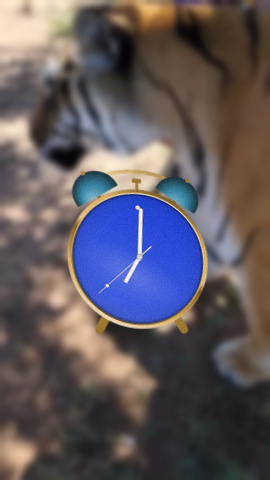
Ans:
7 h 00 min 38 s
